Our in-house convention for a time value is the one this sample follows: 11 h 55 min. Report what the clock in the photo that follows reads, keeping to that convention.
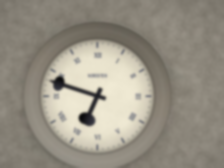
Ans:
6 h 48 min
